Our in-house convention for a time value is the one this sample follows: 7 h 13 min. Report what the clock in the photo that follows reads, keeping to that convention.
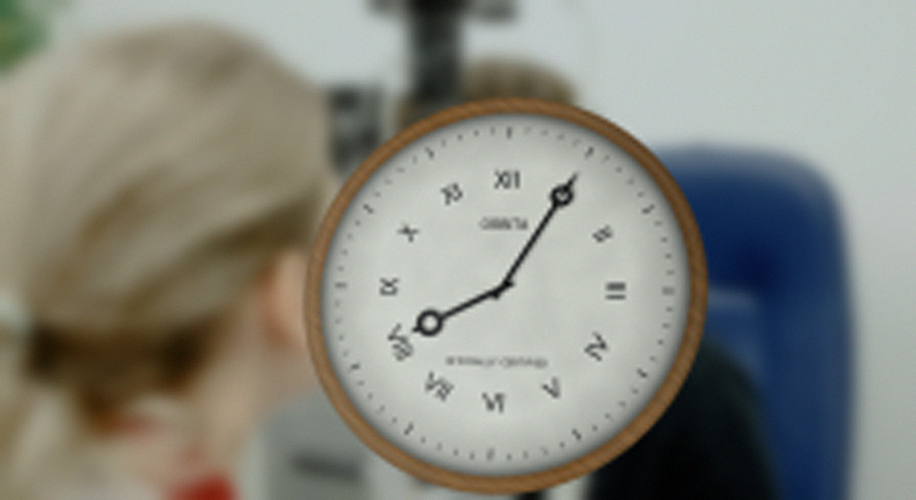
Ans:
8 h 05 min
